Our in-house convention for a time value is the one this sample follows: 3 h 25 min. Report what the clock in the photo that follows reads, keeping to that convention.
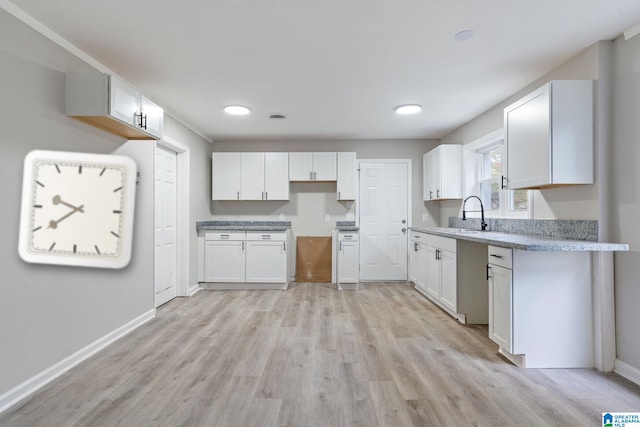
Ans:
9 h 39 min
